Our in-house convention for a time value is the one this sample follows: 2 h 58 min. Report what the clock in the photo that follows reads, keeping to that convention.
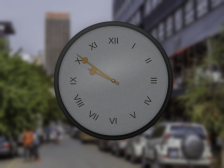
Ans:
9 h 51 min
